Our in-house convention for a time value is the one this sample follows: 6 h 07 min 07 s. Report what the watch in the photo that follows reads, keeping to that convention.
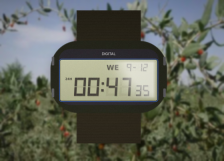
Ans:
0 h 47 min 35 s
